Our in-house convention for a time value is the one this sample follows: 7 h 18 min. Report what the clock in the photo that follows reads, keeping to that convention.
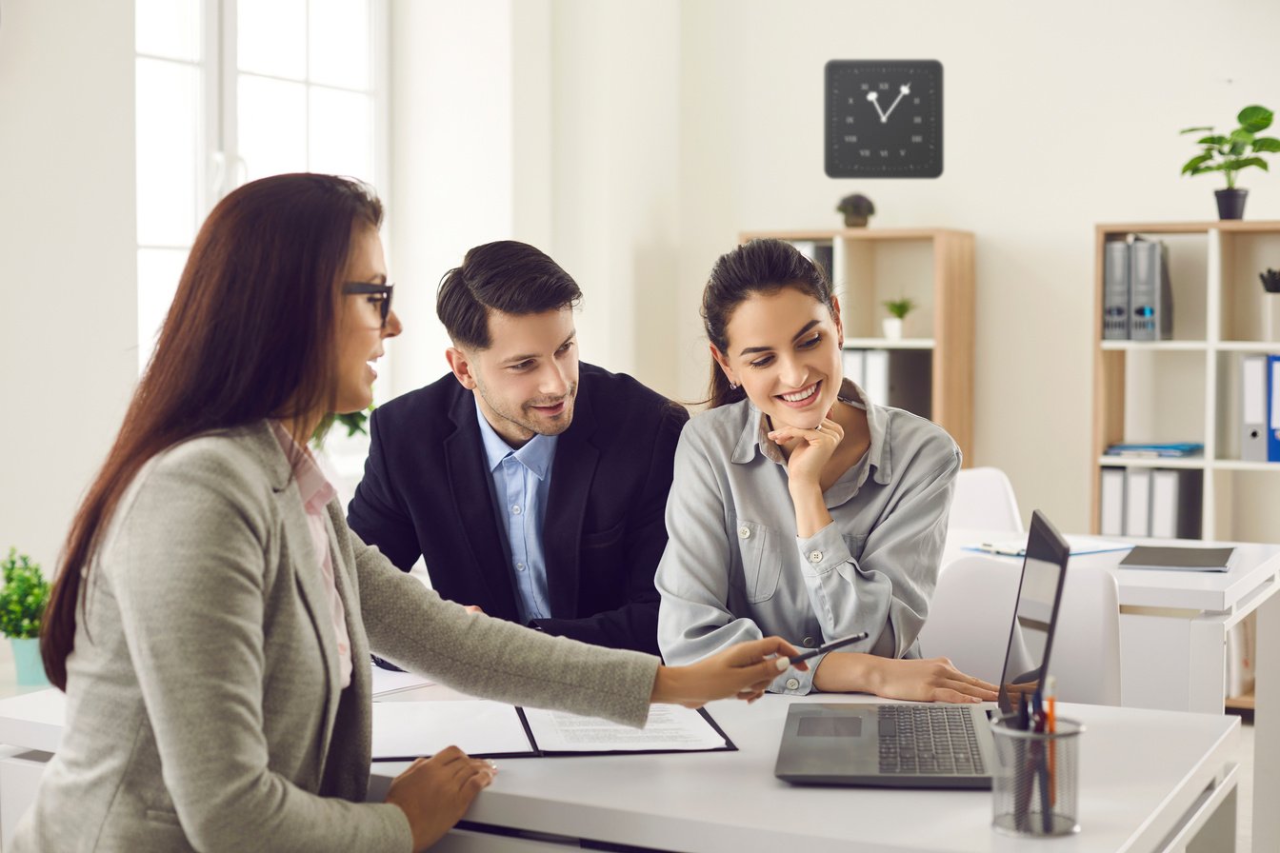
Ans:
11 h 06 min
